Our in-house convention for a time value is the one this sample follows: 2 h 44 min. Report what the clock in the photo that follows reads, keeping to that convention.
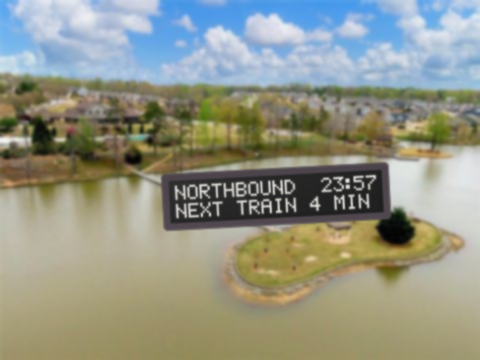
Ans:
23 h 57 min
